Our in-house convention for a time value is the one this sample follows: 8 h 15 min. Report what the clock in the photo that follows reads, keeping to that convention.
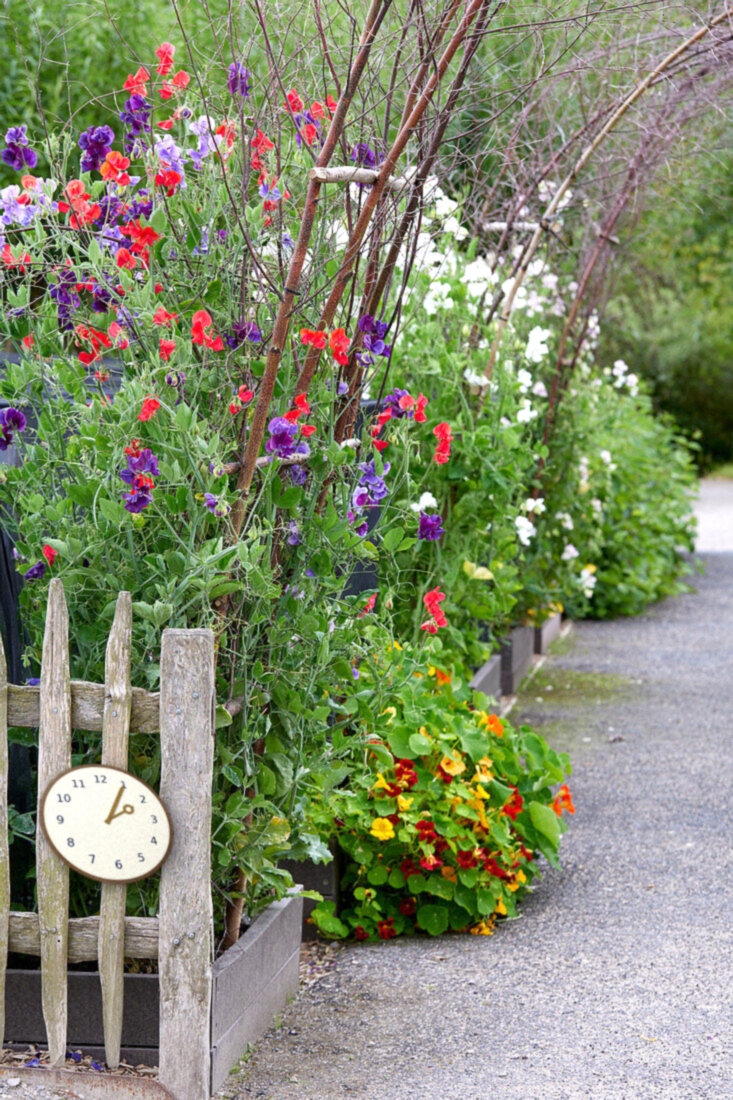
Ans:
2 h 05 min
